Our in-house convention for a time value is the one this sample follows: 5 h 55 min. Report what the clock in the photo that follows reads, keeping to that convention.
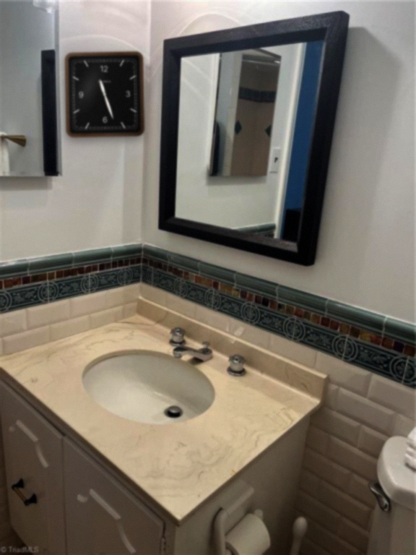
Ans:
11 h 27 min
